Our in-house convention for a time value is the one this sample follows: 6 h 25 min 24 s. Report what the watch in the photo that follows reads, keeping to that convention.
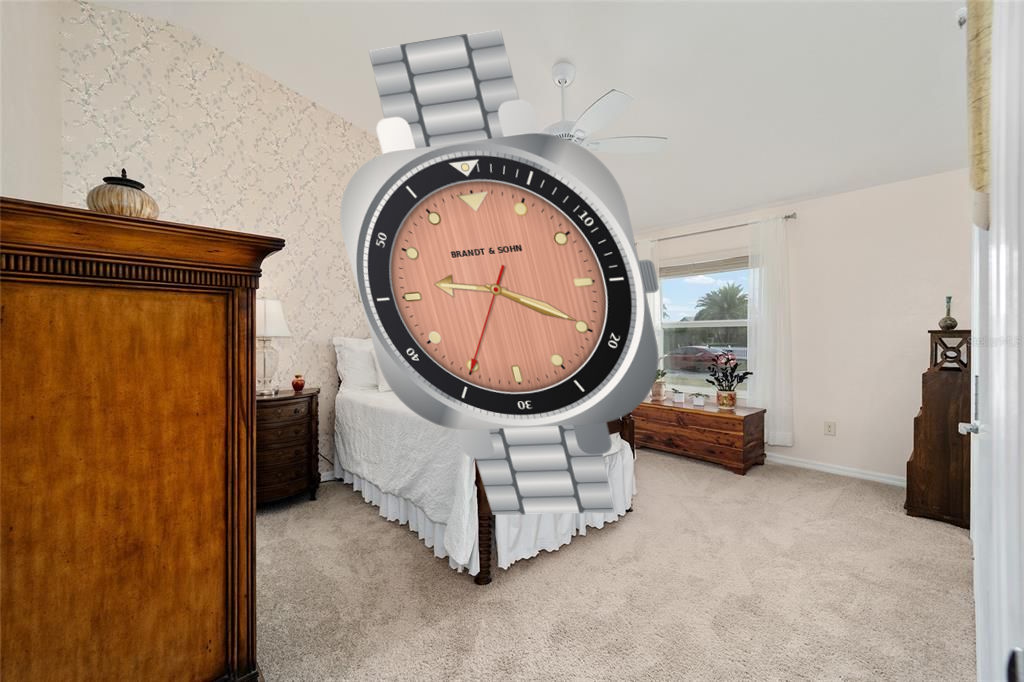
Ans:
9 h 19 min 35 s
